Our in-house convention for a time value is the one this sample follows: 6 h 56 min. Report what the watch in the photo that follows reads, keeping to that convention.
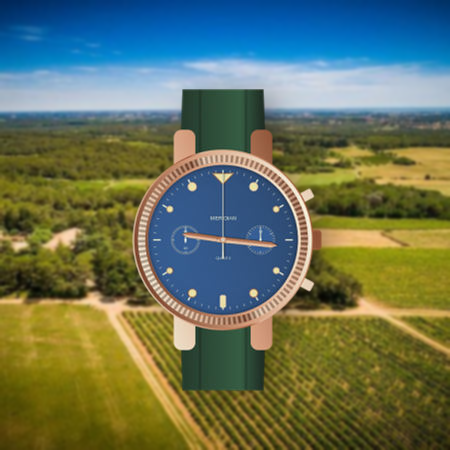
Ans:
9 h 16 min
